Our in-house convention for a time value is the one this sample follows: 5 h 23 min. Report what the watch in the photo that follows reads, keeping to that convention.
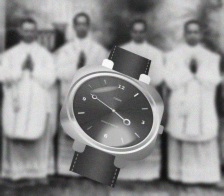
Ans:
3 h 48 min
